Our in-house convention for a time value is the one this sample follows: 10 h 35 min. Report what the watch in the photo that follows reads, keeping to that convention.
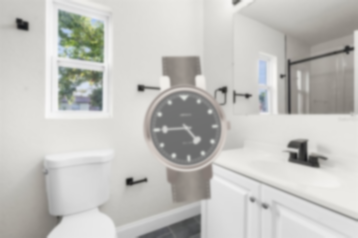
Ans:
4 h 45 min
